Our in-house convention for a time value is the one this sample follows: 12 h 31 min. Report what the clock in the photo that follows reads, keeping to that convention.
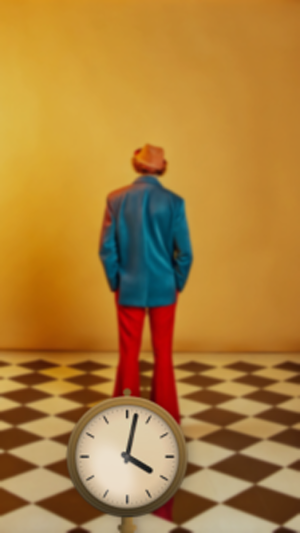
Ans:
4 h 02 min
